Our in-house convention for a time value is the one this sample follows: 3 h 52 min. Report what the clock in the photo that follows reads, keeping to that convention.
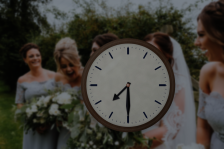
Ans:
7 h 30 min
